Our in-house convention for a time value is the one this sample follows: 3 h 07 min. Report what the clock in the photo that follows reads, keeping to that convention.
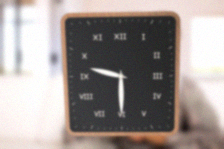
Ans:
9 h 30 min
